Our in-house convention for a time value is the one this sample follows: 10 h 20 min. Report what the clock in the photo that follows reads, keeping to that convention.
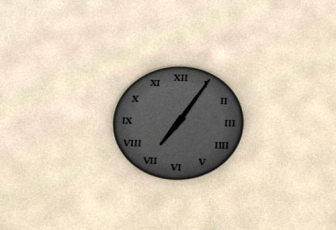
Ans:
7 h 05 min
